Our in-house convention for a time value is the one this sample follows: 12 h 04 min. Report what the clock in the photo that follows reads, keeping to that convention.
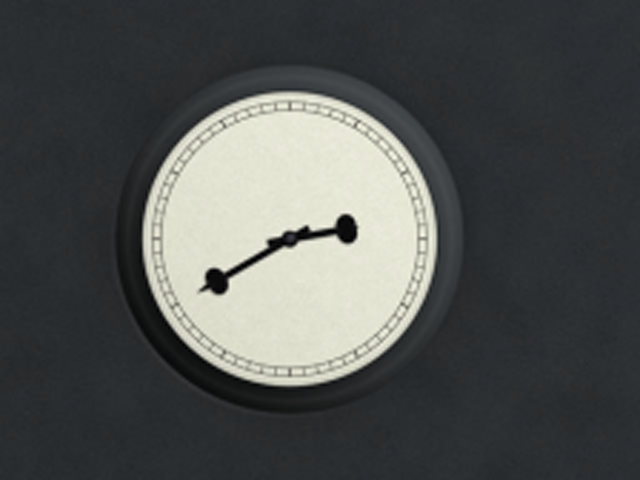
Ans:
2 h 40 min
